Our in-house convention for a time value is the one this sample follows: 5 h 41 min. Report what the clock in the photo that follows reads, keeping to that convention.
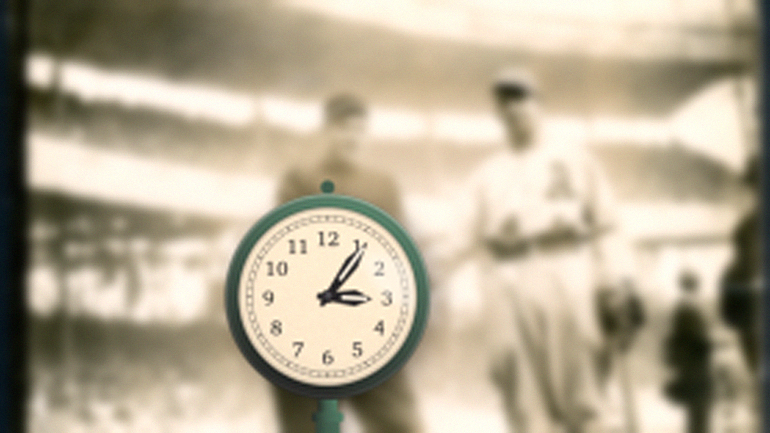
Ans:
3 h 06 min
